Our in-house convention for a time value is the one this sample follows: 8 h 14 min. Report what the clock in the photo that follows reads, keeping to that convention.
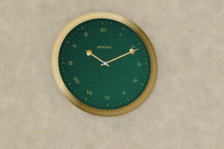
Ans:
10 h 11 min
